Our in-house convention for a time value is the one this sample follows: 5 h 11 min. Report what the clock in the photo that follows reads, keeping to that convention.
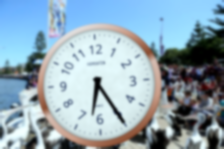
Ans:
6 h 25 min
